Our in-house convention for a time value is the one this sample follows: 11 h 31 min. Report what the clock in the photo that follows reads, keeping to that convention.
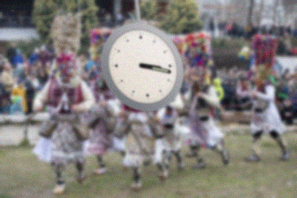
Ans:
3 h 17 min
